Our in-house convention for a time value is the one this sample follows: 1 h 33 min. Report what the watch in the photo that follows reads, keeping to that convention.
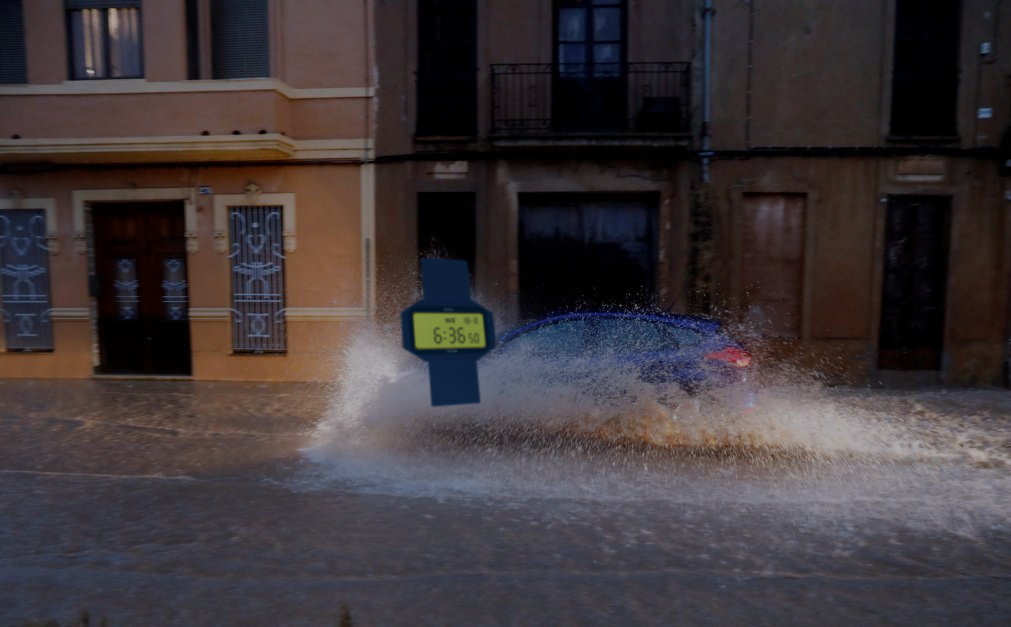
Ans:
6 h 36 min
